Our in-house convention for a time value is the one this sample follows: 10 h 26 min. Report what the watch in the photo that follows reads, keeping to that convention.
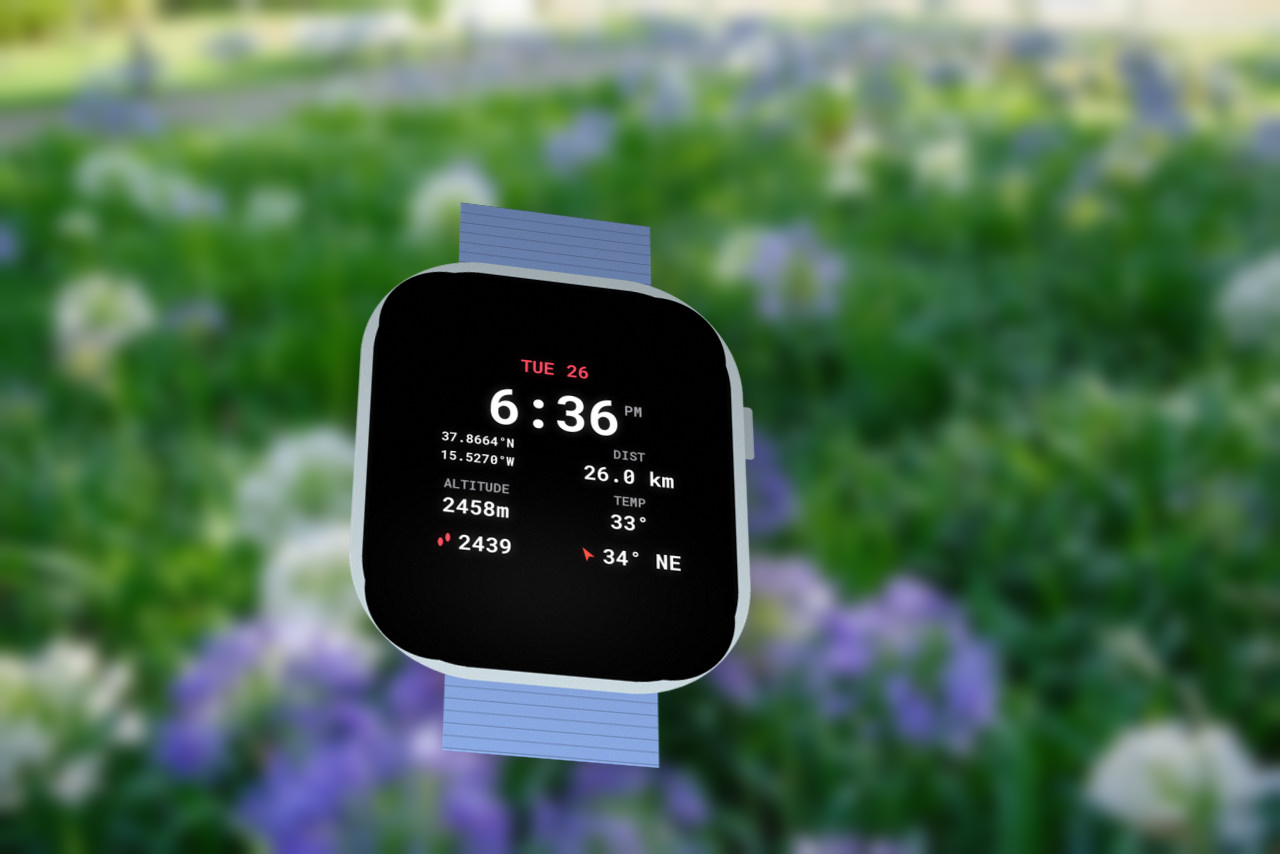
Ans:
6 h 36 min
